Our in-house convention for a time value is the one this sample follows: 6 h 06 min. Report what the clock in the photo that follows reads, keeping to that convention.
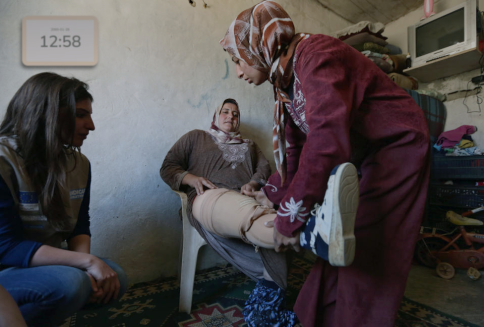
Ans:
12 h 58 min
